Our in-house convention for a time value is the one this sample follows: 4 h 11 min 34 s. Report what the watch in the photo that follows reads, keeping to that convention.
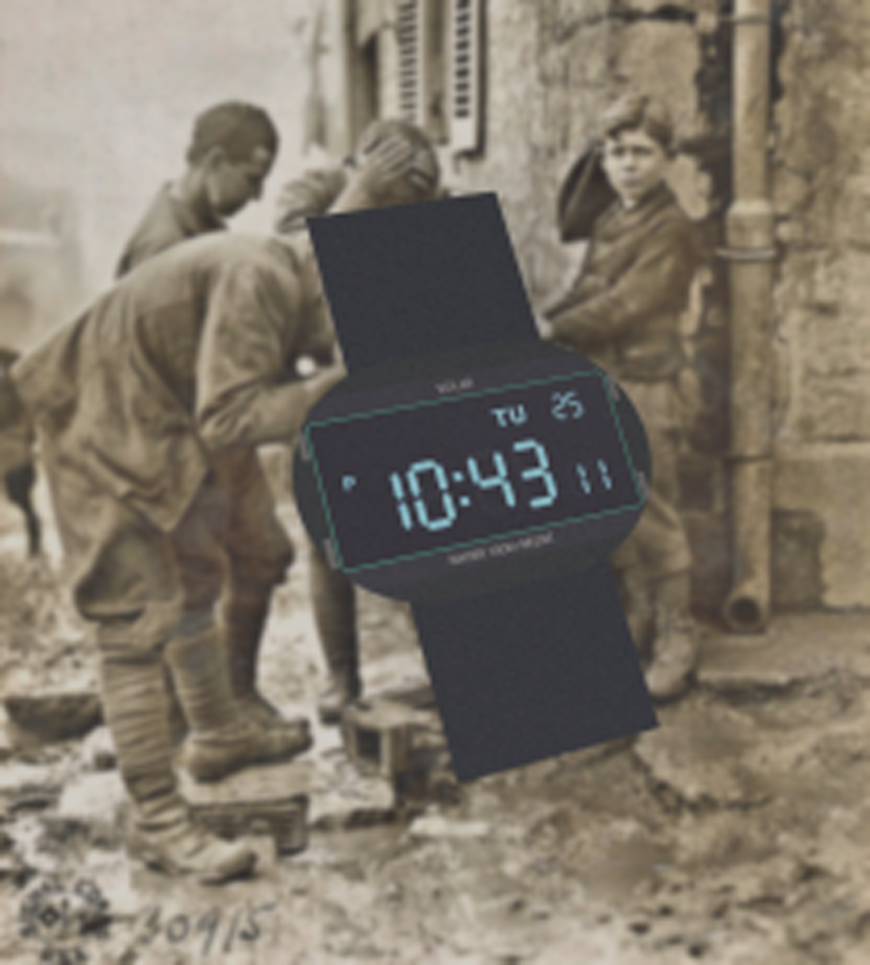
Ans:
10 h 43 min 11 s
